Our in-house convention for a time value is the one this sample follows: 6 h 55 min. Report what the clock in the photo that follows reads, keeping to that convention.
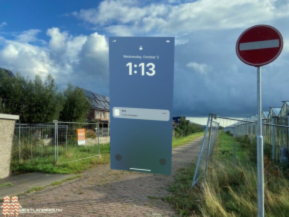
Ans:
1 h 13 min
